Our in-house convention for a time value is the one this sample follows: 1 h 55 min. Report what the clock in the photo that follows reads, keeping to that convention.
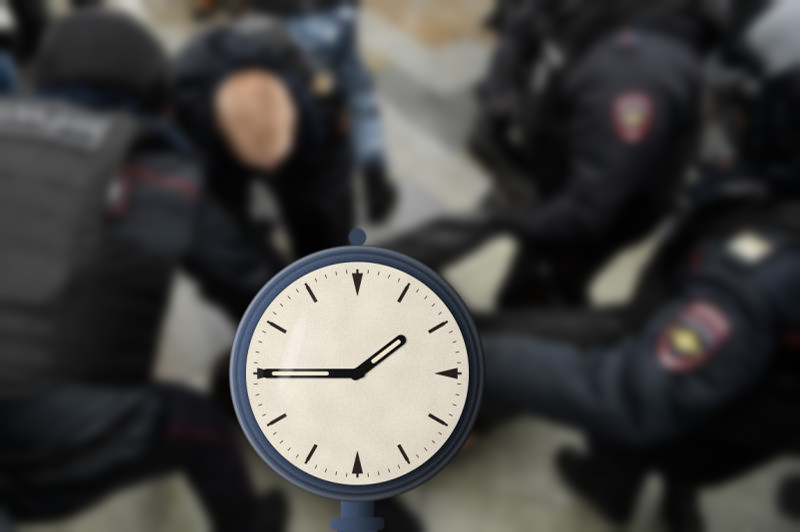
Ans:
1 h 45 min
